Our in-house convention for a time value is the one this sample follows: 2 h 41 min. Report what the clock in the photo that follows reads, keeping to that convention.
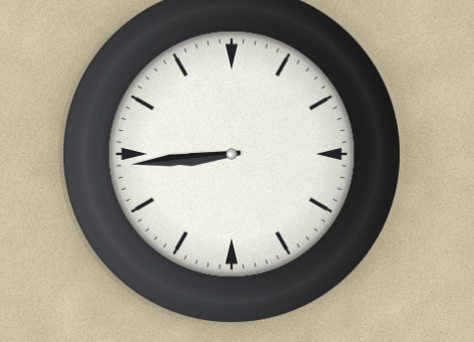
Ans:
8 h 44 min
